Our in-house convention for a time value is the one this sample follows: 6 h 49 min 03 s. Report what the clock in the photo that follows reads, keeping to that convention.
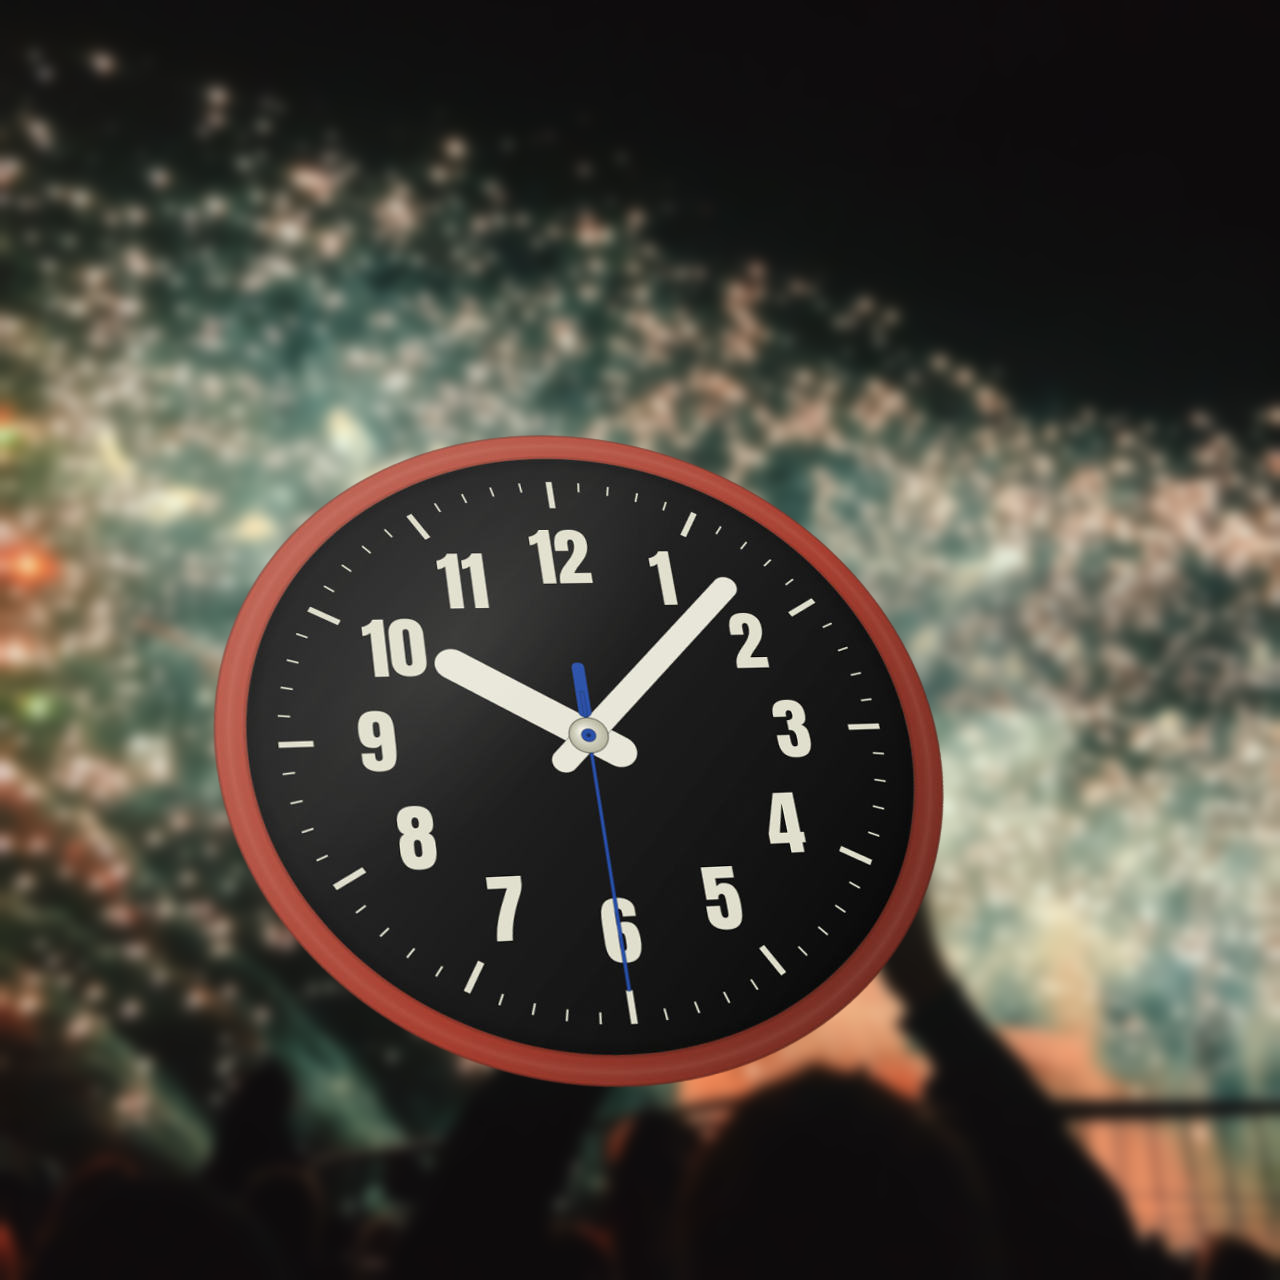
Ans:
10 h 07 min 30 s
